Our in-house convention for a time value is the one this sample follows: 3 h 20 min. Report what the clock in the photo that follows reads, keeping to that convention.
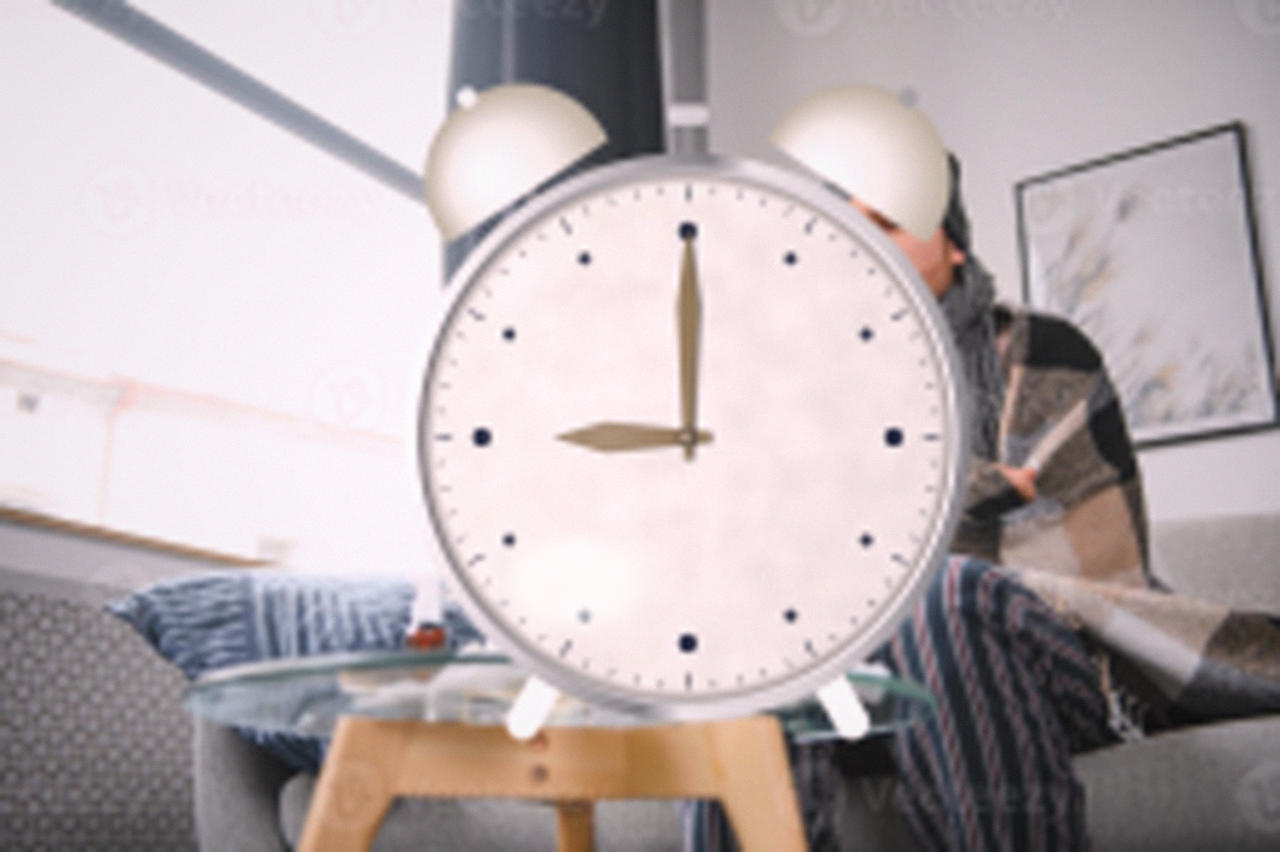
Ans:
9 h 00 min
